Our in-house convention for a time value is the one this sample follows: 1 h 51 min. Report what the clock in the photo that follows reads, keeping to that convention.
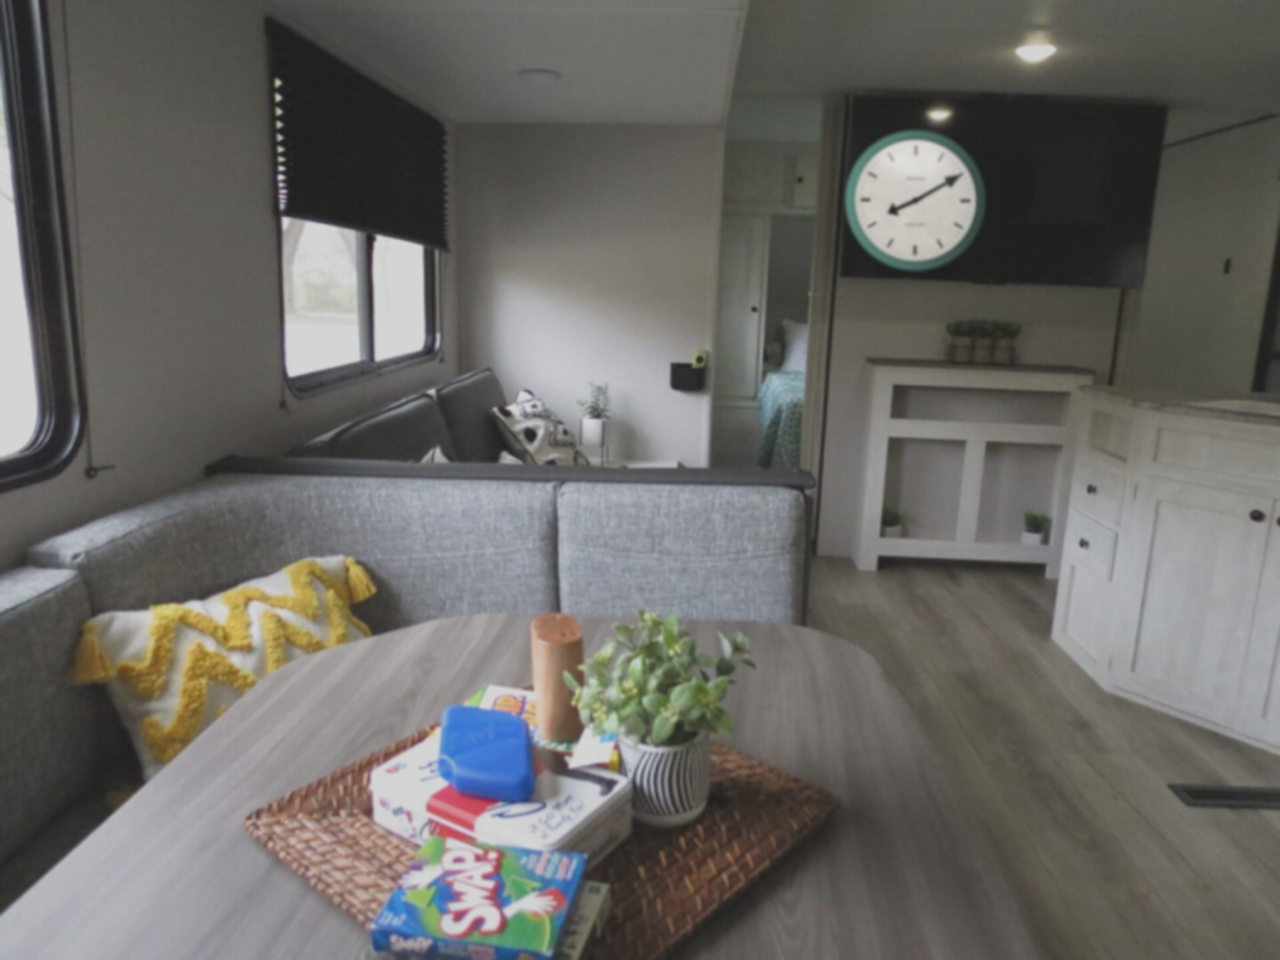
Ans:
8 h 10 min
